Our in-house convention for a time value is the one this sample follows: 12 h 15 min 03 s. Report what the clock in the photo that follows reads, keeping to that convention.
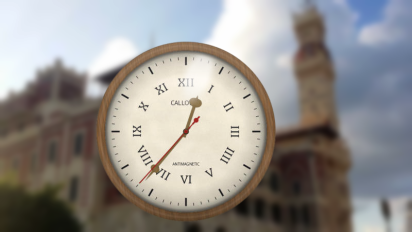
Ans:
12 h 36 min 37 s
